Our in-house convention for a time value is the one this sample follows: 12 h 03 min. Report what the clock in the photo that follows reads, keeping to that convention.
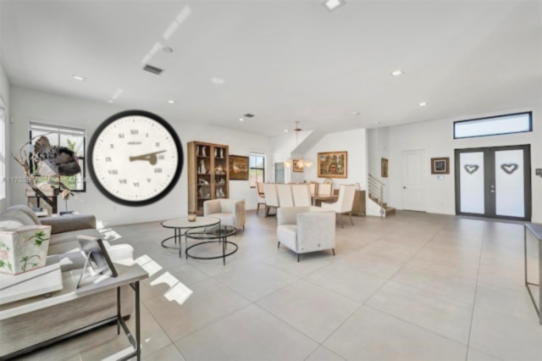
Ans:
3 h 13 min
